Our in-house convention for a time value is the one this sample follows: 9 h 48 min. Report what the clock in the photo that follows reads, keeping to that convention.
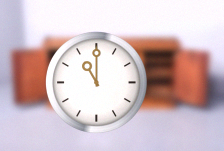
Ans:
11 h 00 min
